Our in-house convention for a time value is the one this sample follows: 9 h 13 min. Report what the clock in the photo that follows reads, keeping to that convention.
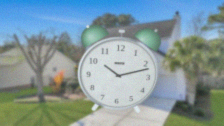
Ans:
10 h 12 min
